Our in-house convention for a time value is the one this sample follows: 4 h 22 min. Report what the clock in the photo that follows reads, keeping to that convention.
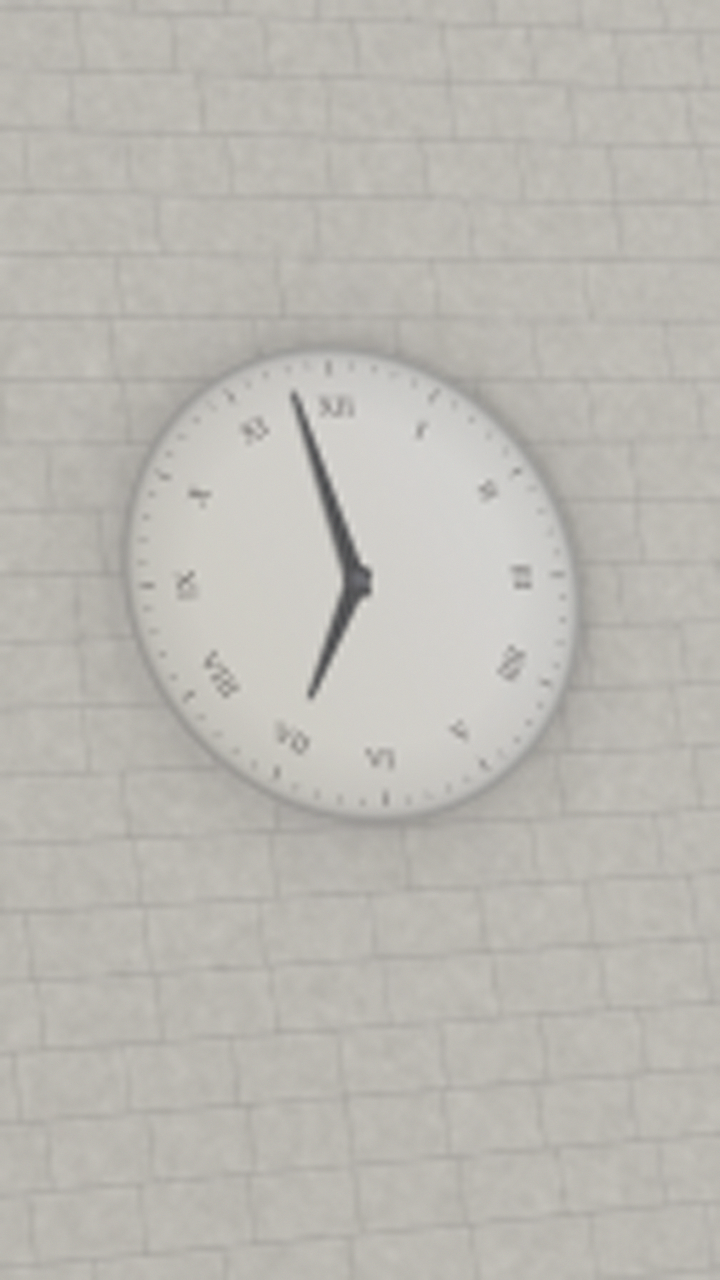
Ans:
6 h 58 min
